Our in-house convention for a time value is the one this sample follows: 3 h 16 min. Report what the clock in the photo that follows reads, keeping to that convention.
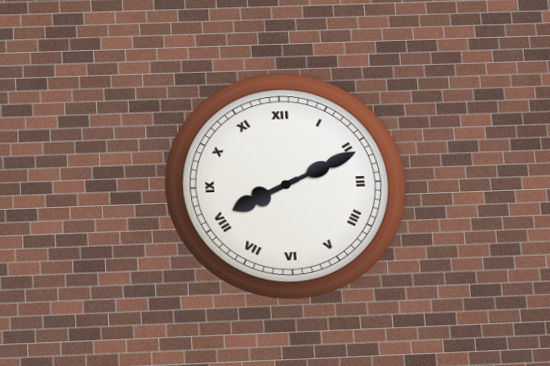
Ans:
8 h 11 min
